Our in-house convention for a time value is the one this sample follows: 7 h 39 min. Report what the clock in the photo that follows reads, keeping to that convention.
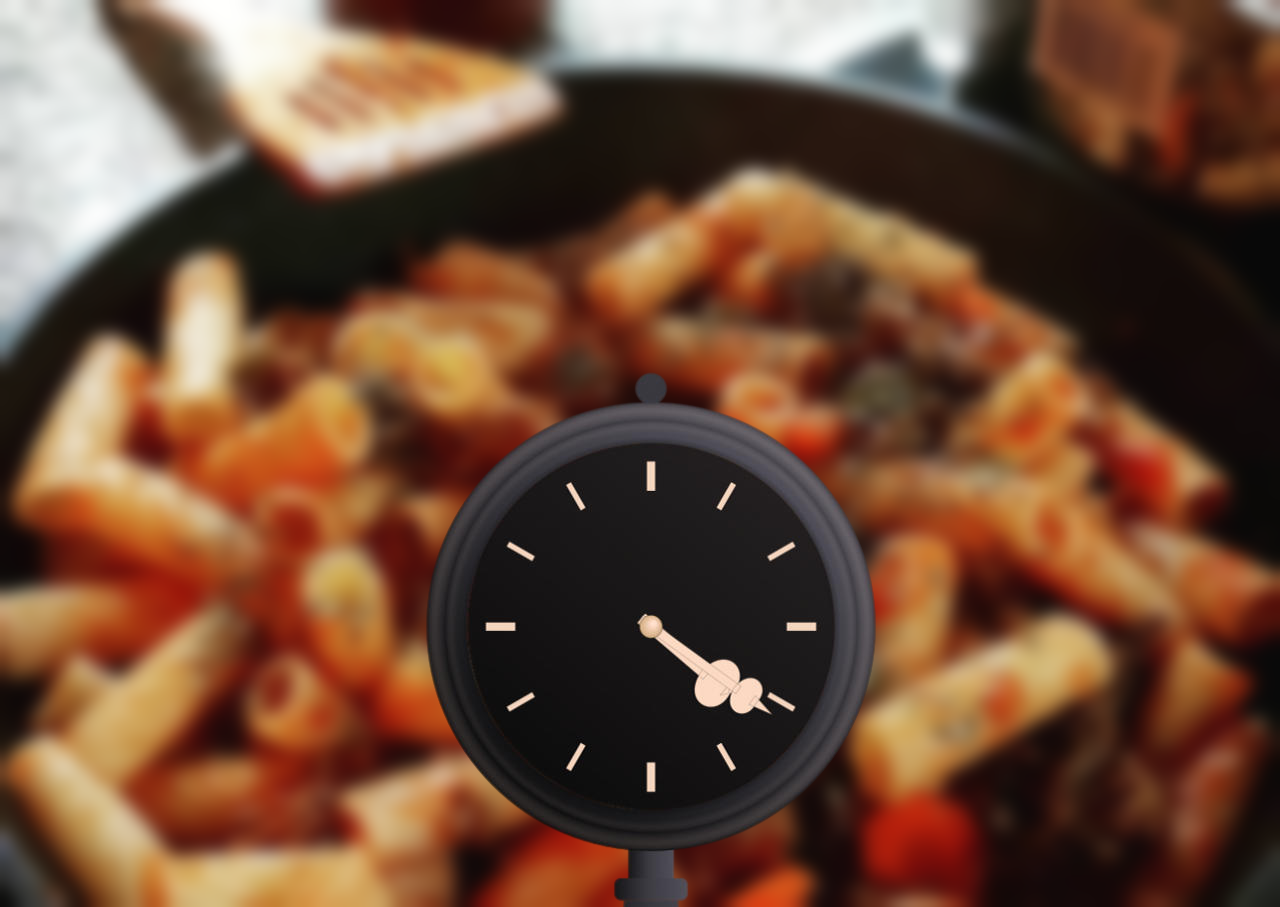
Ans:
4 h 21 min
